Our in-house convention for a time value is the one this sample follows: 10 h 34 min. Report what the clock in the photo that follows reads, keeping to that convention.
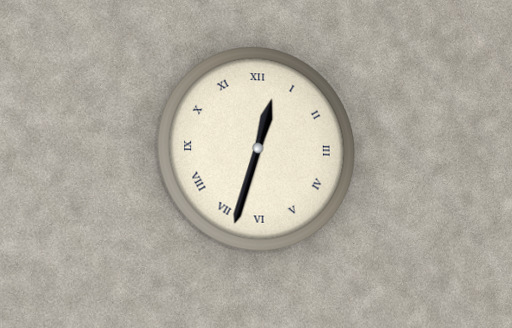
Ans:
12 h 33 min
